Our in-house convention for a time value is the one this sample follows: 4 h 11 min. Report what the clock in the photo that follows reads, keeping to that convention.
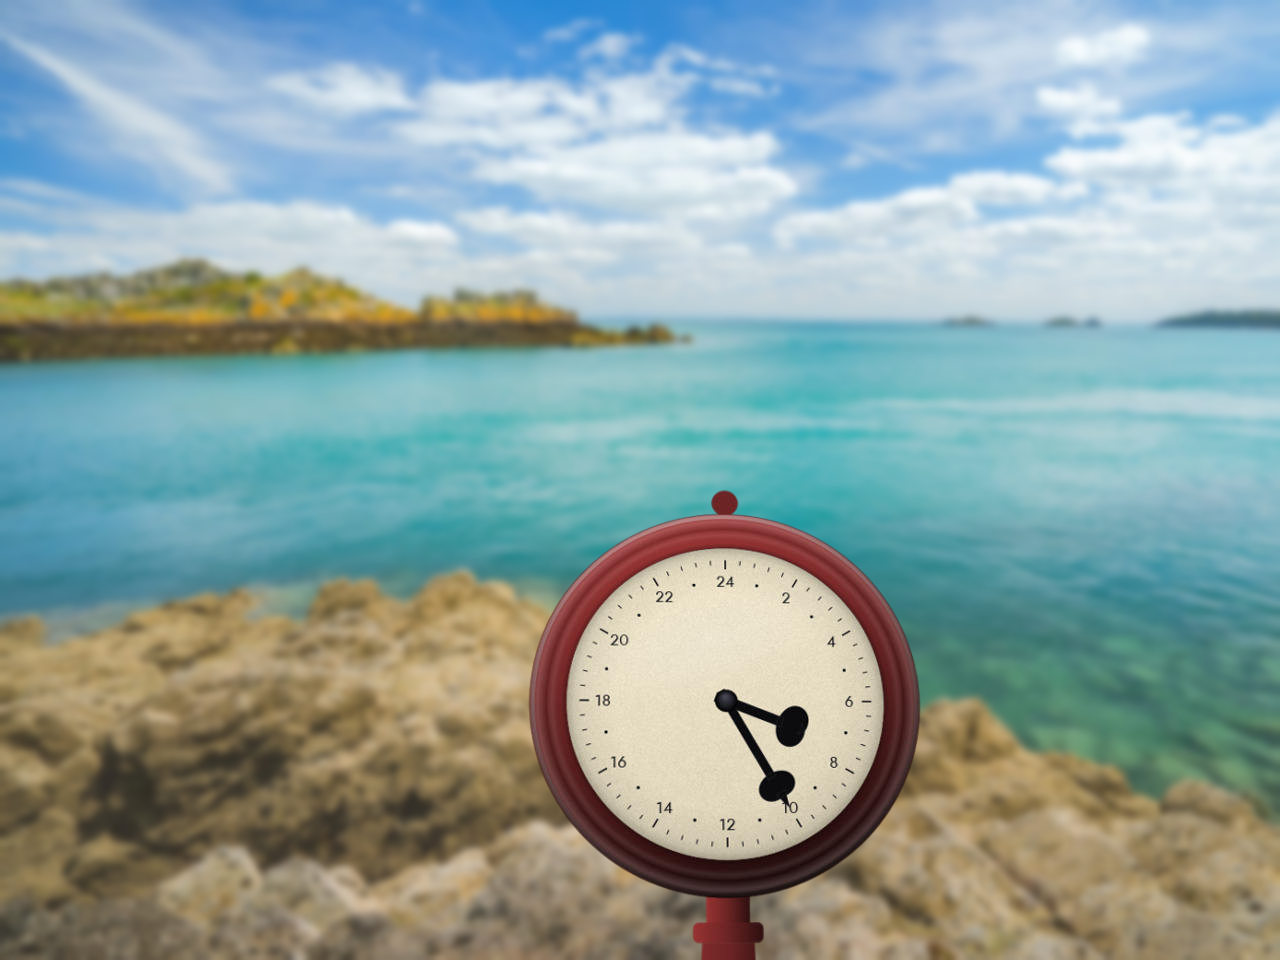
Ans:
7 h 25 min
